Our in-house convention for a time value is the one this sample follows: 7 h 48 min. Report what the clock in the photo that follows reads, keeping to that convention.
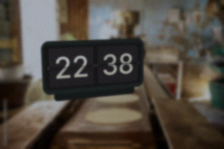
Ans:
22 h 38 min
